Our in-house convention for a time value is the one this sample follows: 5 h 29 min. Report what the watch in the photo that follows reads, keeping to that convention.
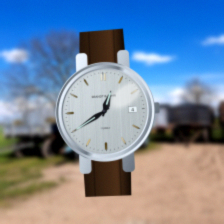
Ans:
12 h 40 min
